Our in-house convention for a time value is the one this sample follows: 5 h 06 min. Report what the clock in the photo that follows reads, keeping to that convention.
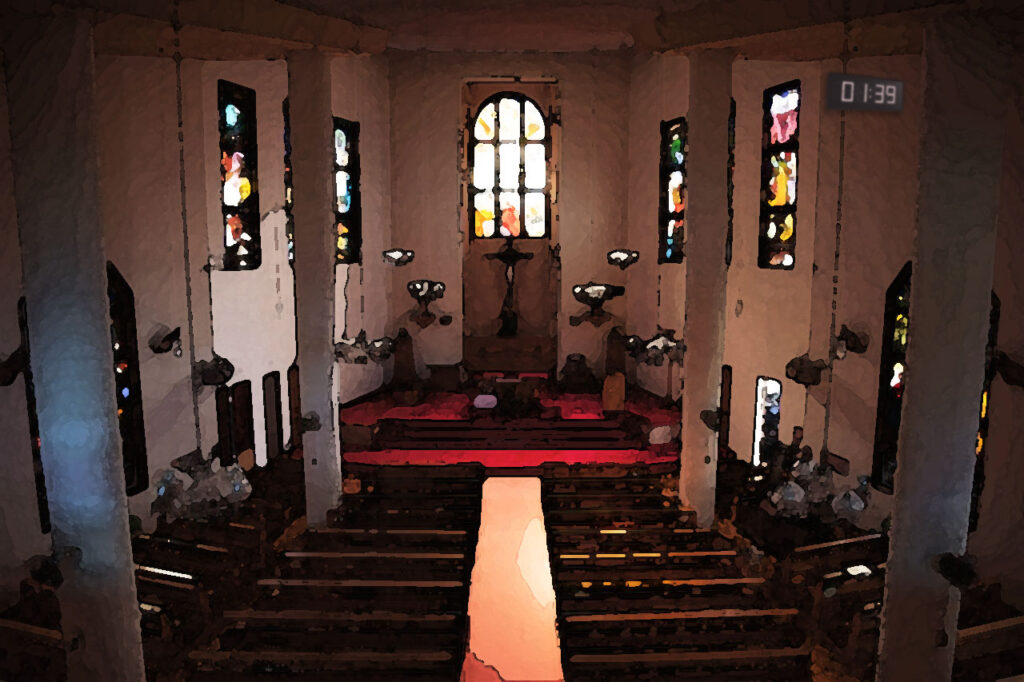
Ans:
1 h 39 min
